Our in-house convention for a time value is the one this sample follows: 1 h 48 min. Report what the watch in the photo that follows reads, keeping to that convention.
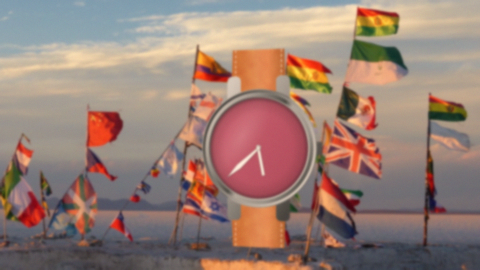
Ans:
5 h 38 min
